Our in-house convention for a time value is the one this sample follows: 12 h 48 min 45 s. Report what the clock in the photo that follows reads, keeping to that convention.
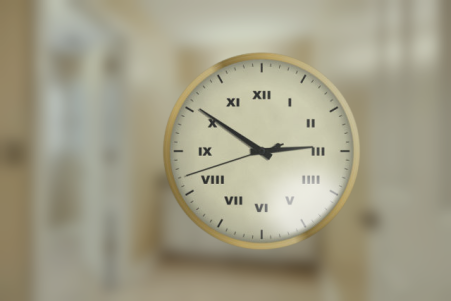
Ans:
2 h 50 min 42 s
